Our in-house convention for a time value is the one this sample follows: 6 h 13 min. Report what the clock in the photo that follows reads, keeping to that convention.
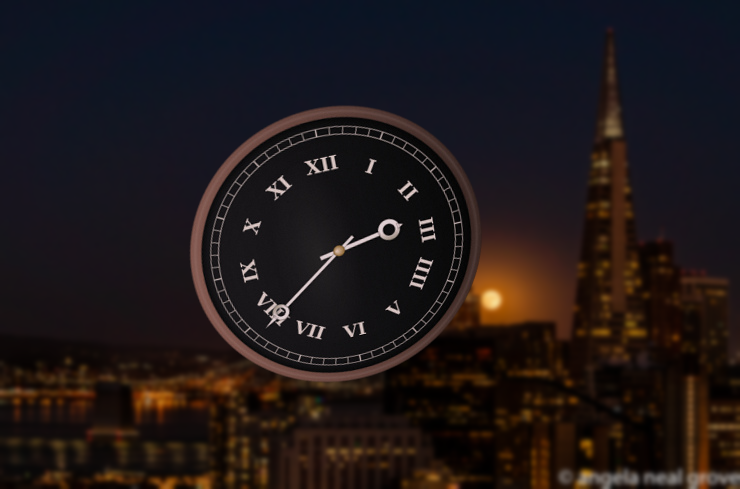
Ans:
2 h 39 min
